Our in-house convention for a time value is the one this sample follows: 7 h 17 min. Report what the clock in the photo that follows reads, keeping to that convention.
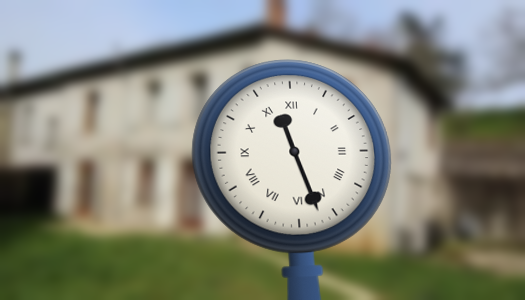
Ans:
11 h 27 min
